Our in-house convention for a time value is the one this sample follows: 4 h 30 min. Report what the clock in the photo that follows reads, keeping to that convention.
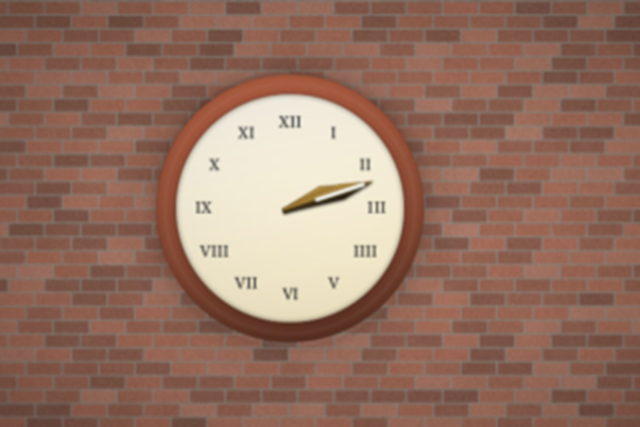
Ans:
2 h 12 min
